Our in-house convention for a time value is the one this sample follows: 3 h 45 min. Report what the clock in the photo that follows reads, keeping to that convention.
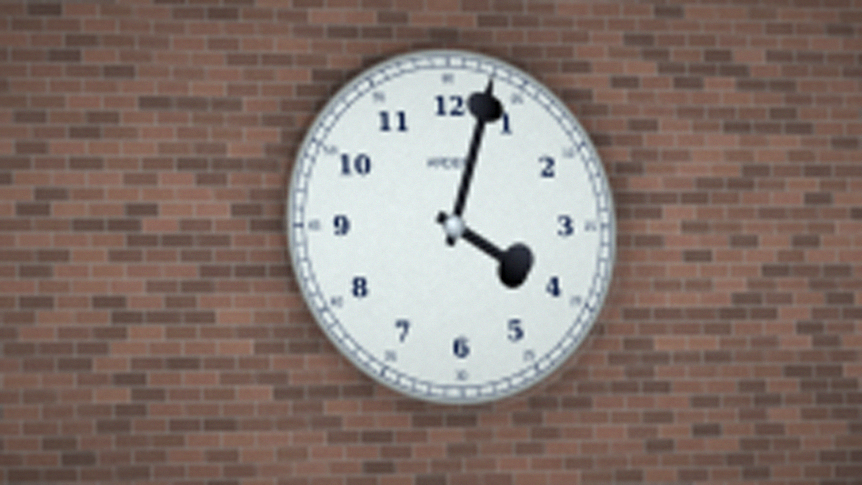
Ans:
4 h 03 min
